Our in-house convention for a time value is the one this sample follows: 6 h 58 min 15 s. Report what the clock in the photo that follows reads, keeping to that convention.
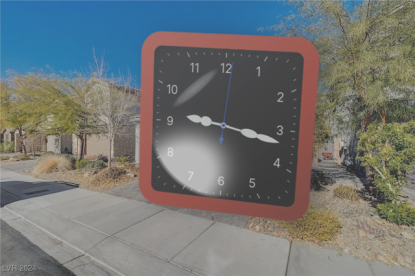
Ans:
9 h 17 min 01 s
